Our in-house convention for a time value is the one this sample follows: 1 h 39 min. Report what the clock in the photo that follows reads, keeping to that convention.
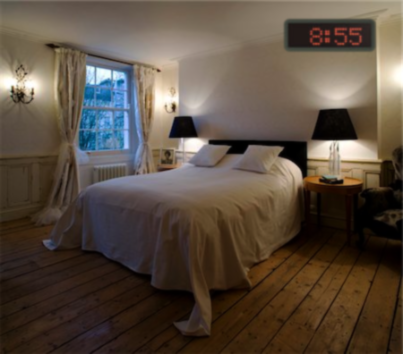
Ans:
8 h 55 min
